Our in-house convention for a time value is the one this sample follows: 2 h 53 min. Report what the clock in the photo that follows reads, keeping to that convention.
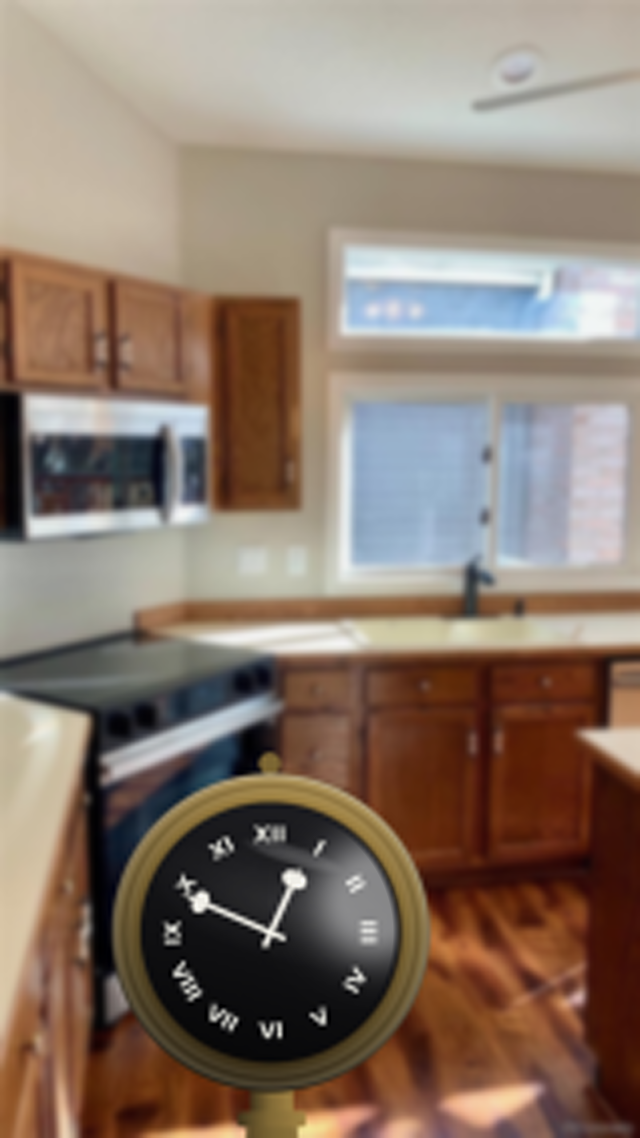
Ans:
12 h 49 min
